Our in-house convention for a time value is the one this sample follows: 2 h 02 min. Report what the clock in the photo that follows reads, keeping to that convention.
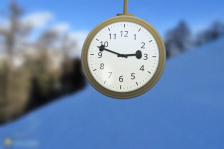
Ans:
2 h 48 min
